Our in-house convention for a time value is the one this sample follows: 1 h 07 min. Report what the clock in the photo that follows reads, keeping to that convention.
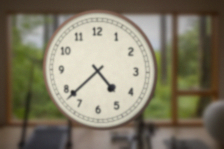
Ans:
4 h 38 min
